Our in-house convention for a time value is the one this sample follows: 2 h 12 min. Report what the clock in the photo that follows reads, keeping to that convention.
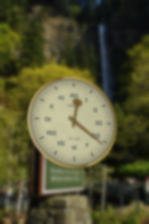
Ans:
12 h 21 min
